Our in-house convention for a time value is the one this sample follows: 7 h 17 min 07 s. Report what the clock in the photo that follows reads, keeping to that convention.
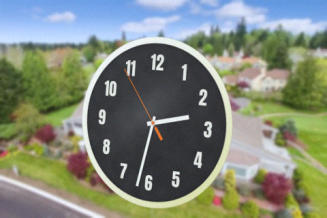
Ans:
2 h 31 min 54 s
